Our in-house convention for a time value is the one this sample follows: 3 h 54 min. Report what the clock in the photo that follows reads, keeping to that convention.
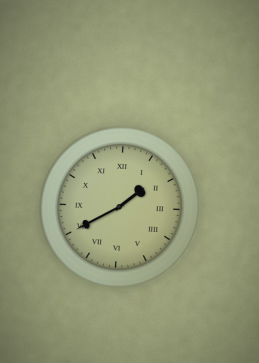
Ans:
1 h 40 min
